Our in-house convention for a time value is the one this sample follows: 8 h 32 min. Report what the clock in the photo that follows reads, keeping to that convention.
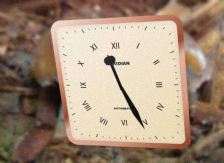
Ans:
11 h 26 min
